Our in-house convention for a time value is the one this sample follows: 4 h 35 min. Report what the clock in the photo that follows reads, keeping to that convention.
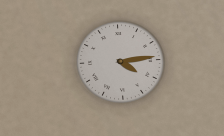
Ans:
4 h 14 min
